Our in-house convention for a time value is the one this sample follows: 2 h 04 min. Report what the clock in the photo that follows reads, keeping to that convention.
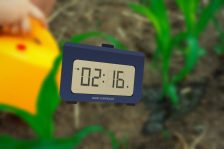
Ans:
2 h 16 min
